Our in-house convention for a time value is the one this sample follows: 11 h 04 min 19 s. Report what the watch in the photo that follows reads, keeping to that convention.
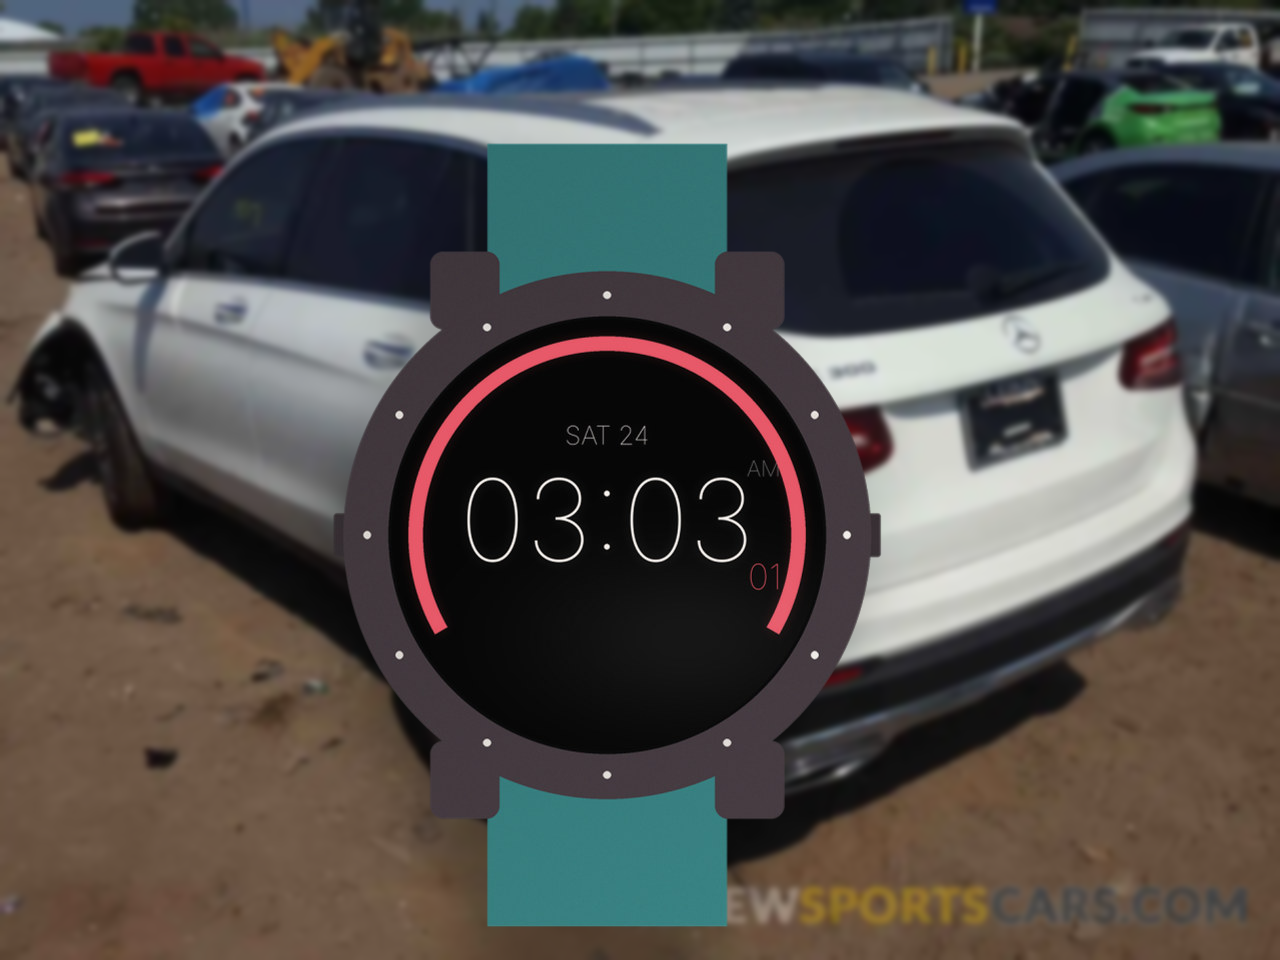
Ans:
3 h 03 min 01 s
